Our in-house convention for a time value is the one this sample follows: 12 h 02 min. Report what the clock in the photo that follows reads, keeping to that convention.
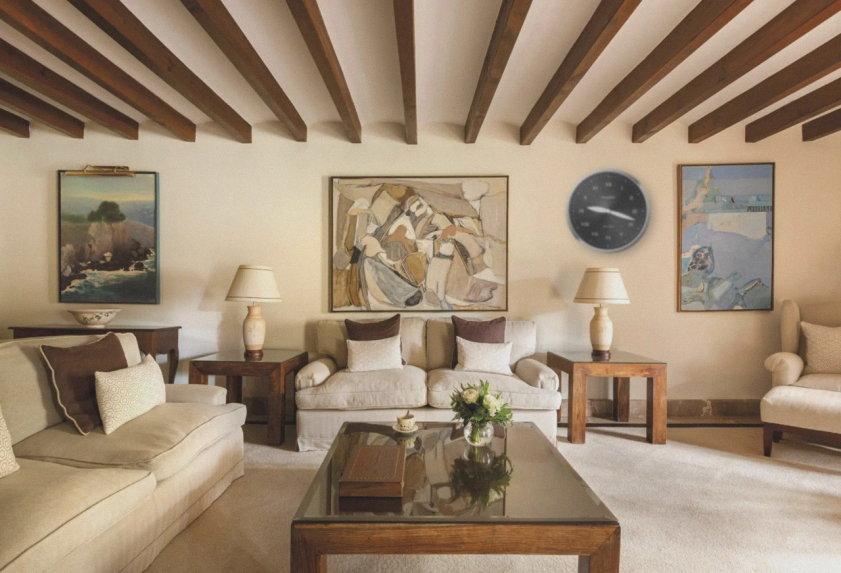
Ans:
9 h 18 min
